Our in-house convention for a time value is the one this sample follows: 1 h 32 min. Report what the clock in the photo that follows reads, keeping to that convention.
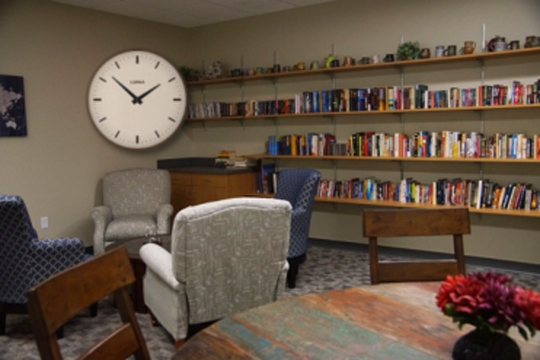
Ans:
1 h 52 min
